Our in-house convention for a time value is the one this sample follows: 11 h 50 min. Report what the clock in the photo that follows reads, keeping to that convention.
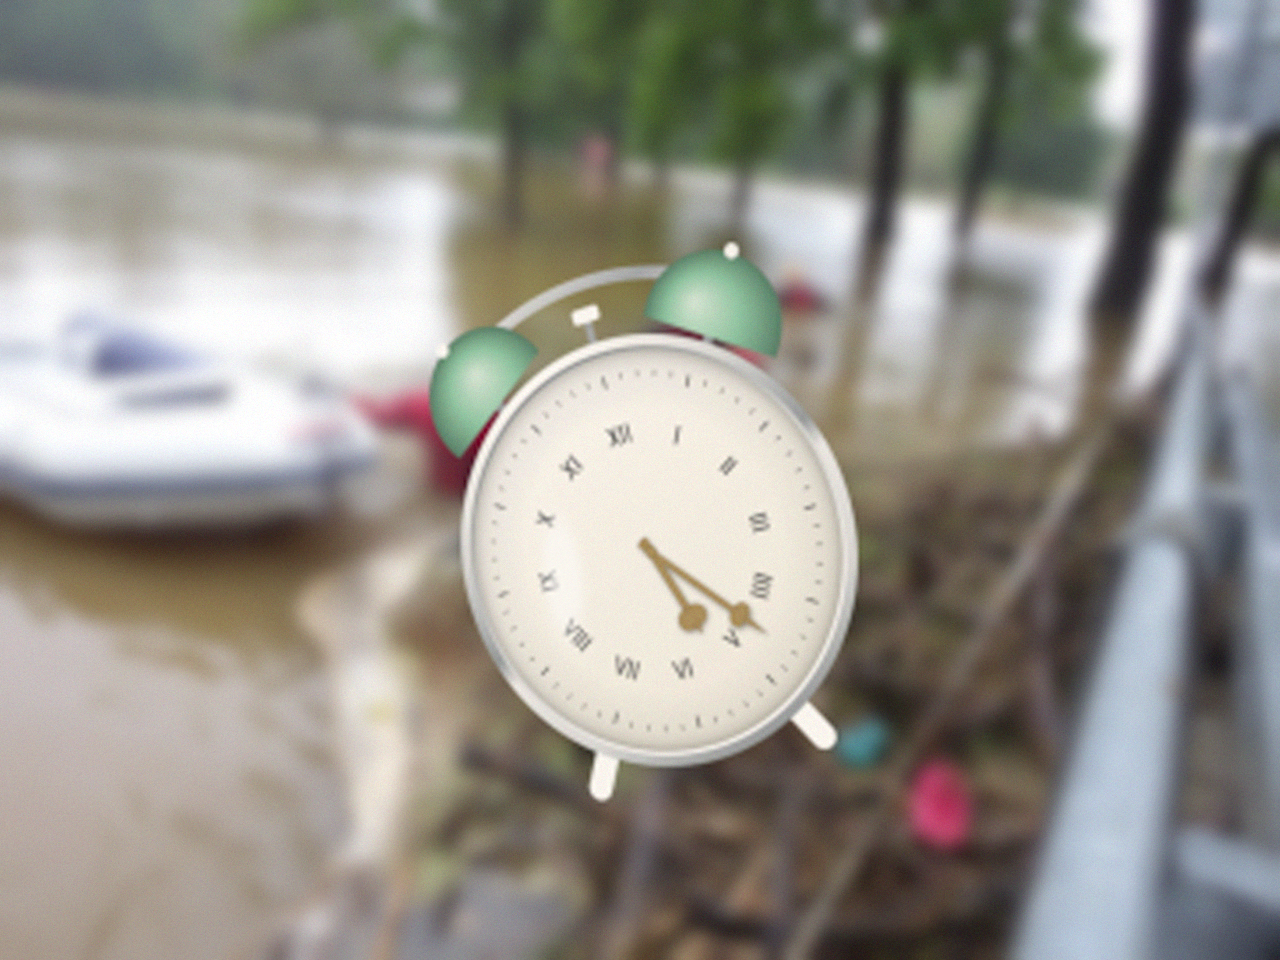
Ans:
5 h 23 min
